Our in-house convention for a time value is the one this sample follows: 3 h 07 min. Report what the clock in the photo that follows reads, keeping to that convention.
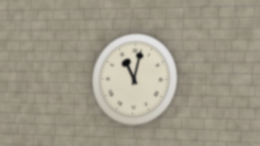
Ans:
11 h 02 min
